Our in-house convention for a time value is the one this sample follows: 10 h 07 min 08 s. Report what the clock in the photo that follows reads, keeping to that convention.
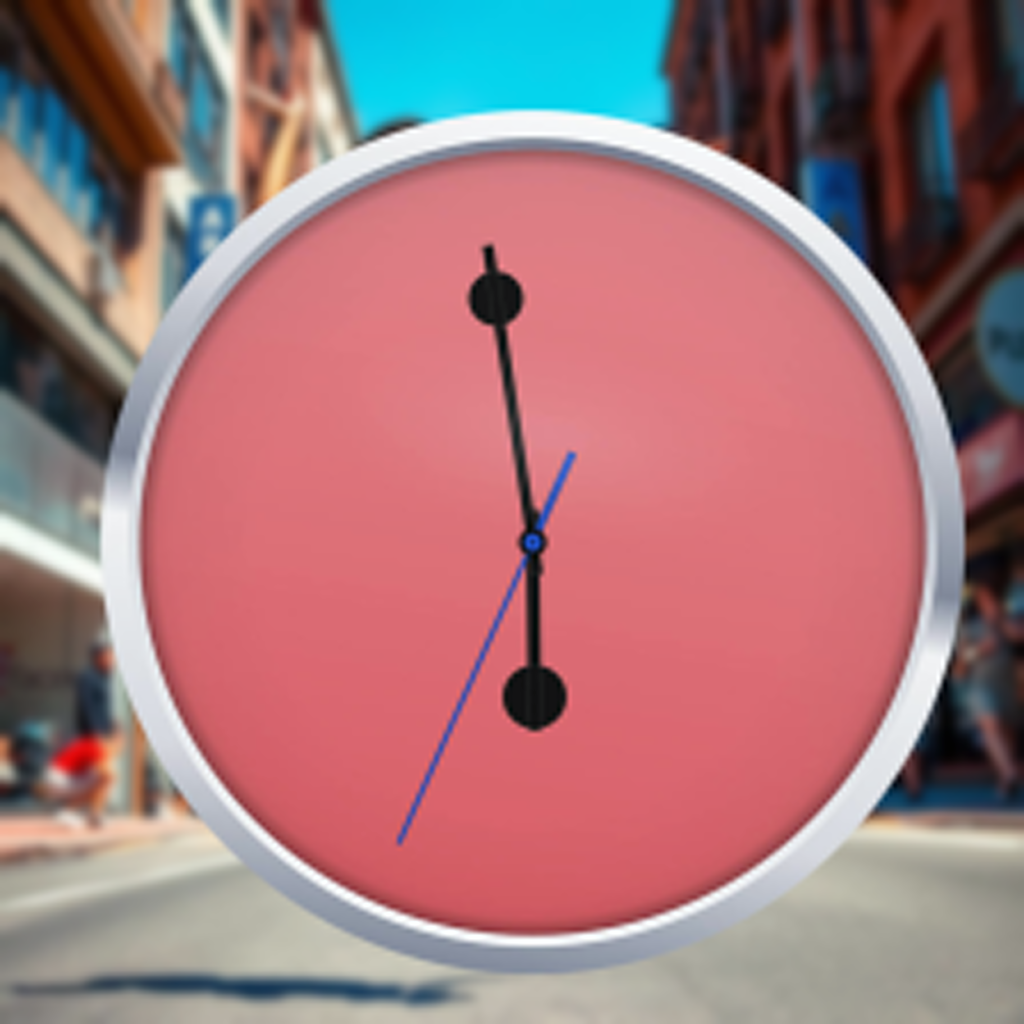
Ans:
5 h 58 min 34 s
